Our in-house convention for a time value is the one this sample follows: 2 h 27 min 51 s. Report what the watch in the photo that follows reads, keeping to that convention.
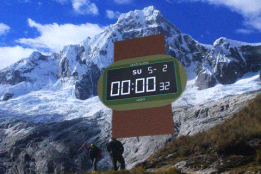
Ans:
0 h 00 min 32 s
